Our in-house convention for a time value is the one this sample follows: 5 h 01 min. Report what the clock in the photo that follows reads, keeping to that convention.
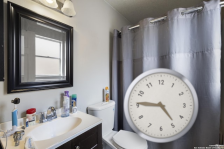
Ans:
4 h 46 min
